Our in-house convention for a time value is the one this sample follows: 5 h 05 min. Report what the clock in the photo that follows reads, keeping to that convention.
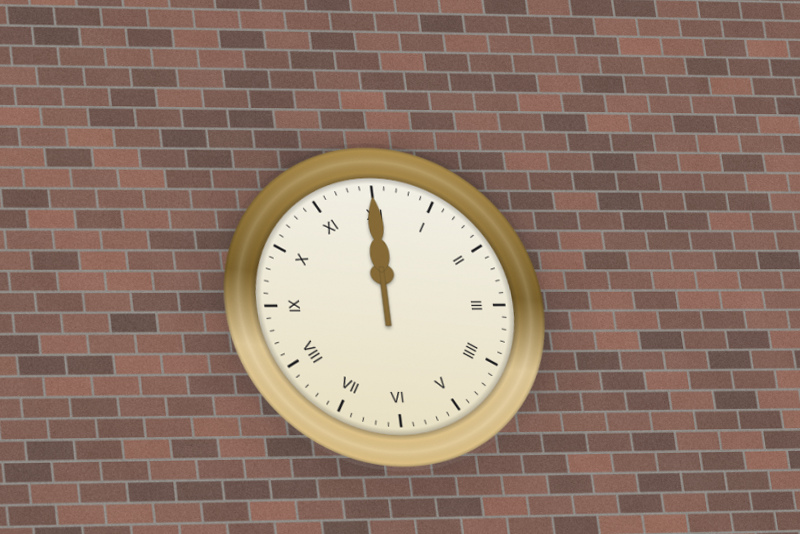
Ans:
12 h 00 min
